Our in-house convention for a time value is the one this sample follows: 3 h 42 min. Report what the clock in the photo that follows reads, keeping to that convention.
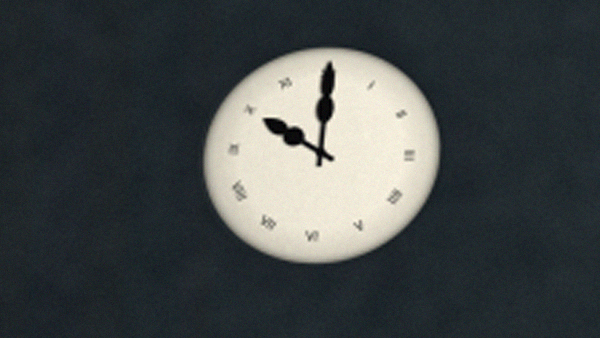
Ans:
10 h 00 min
